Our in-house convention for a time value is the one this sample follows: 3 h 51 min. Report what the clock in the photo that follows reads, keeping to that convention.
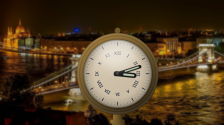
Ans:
3 h 12 min
